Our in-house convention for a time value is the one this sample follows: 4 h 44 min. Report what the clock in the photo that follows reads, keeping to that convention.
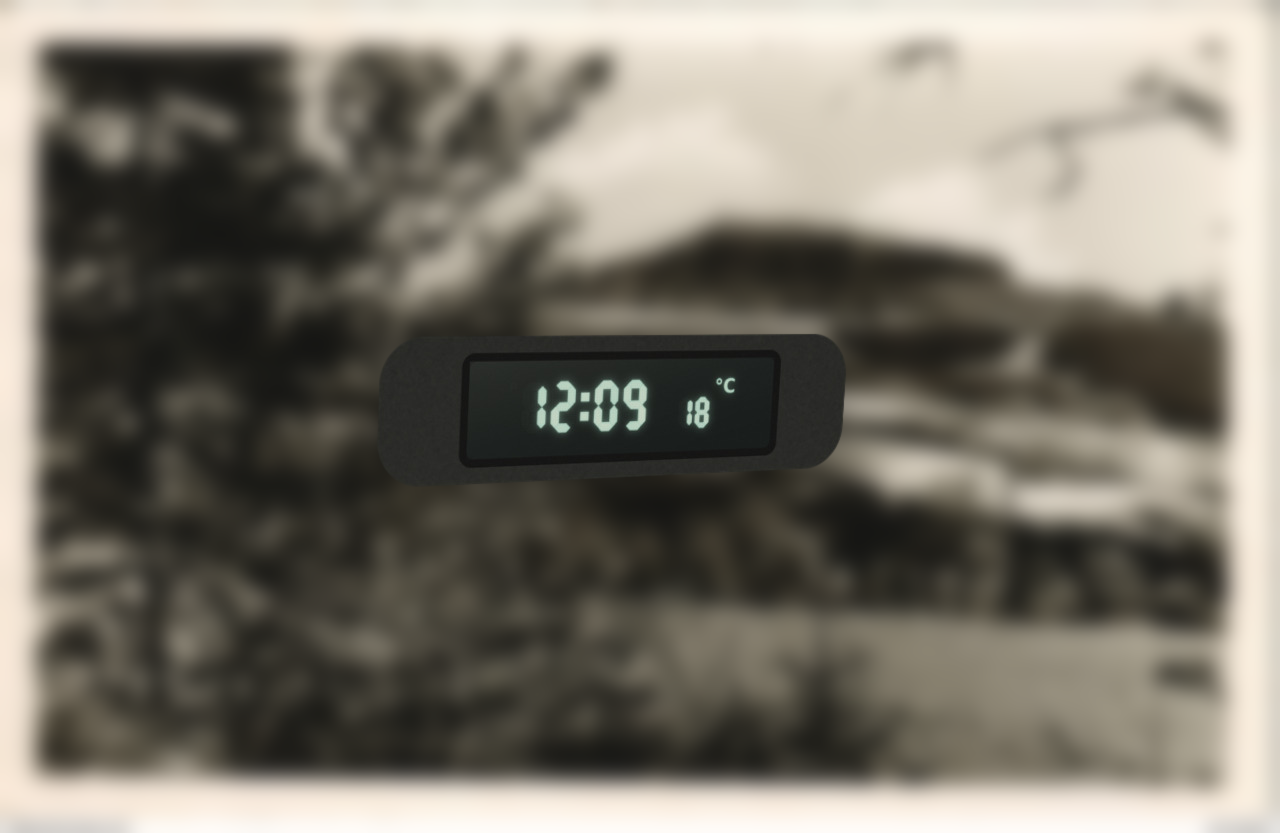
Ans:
12 h 09 min
